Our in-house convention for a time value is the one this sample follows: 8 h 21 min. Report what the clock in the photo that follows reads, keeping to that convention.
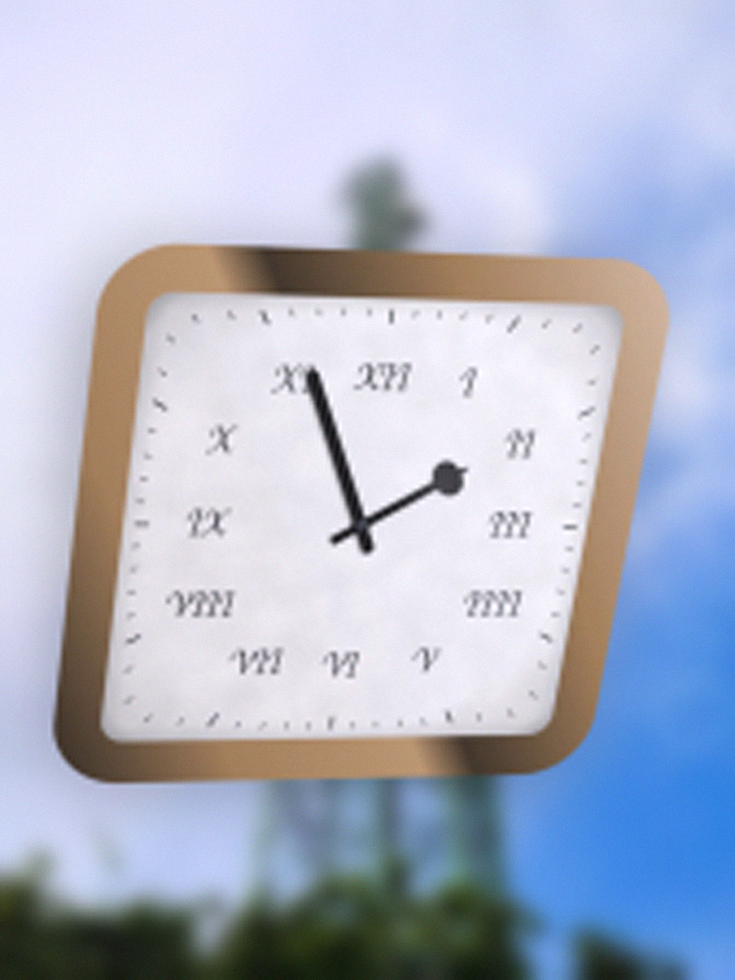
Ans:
1 h 56 min
